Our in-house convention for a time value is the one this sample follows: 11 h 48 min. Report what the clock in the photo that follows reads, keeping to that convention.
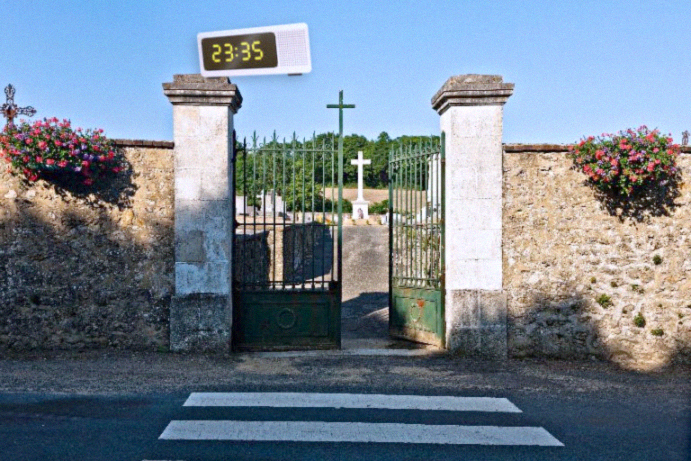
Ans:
23 h 35 min
